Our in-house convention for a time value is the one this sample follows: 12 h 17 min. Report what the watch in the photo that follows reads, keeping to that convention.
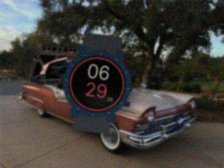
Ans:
6 h 29 min
